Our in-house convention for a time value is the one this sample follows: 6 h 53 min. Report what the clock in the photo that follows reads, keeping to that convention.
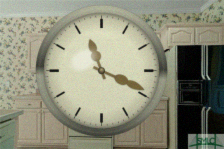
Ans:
11 h 19 min
